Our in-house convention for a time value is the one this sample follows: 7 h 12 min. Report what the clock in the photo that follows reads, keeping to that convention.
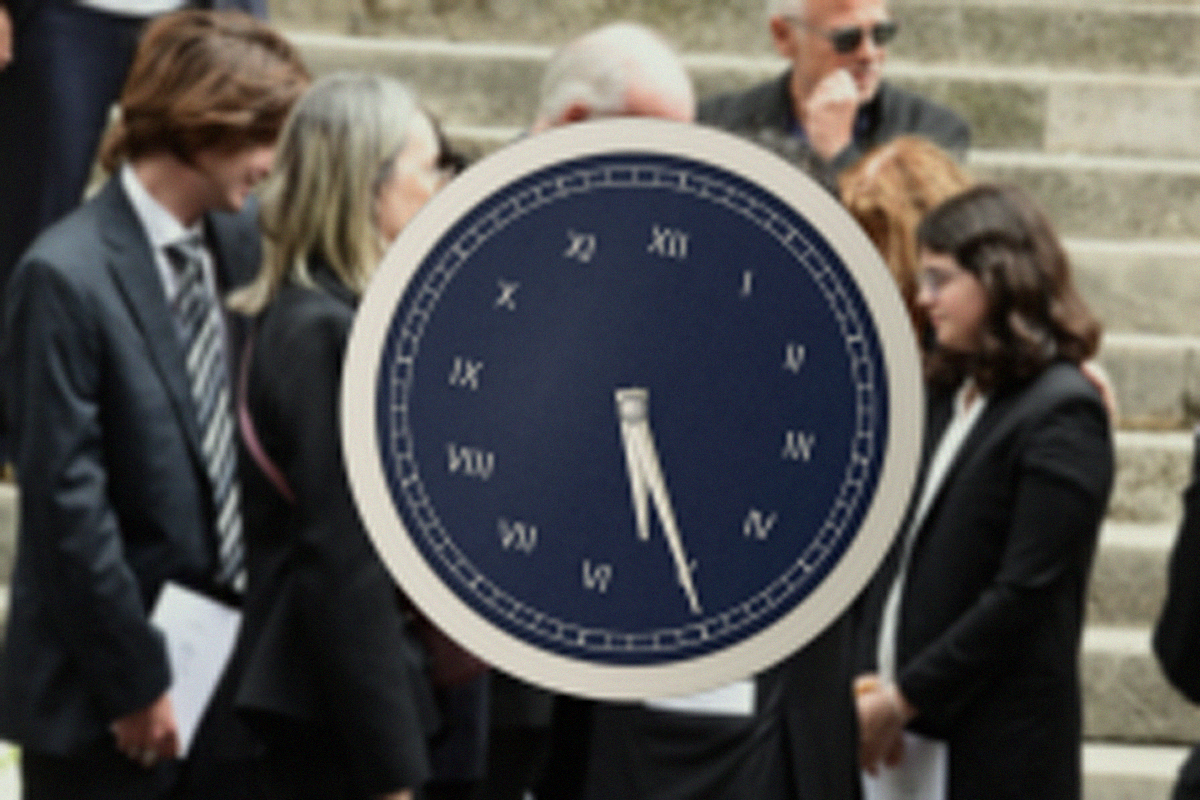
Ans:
5 h 25 min
